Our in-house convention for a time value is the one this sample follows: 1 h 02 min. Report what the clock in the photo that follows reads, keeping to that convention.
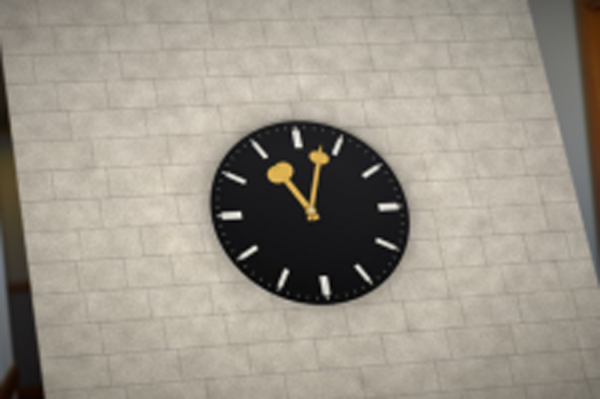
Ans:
11 h 03 min
